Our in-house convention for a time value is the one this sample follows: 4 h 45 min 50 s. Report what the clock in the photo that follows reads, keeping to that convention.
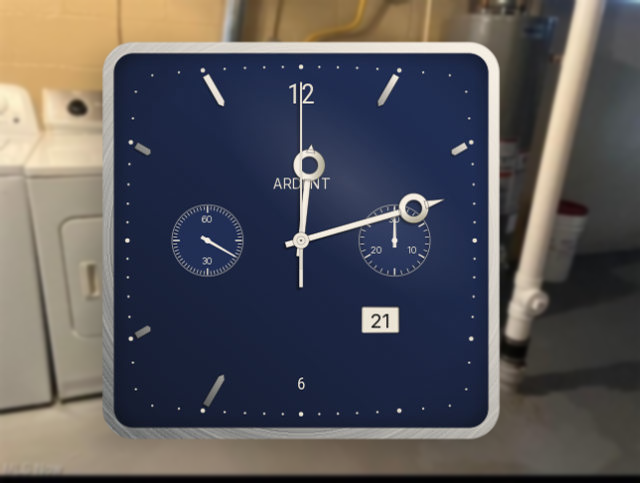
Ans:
12 h 12 min 20 s
